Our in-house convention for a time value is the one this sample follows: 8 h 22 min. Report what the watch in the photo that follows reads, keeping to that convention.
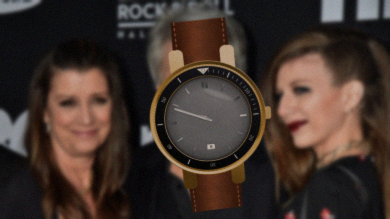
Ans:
9 h 49 min
